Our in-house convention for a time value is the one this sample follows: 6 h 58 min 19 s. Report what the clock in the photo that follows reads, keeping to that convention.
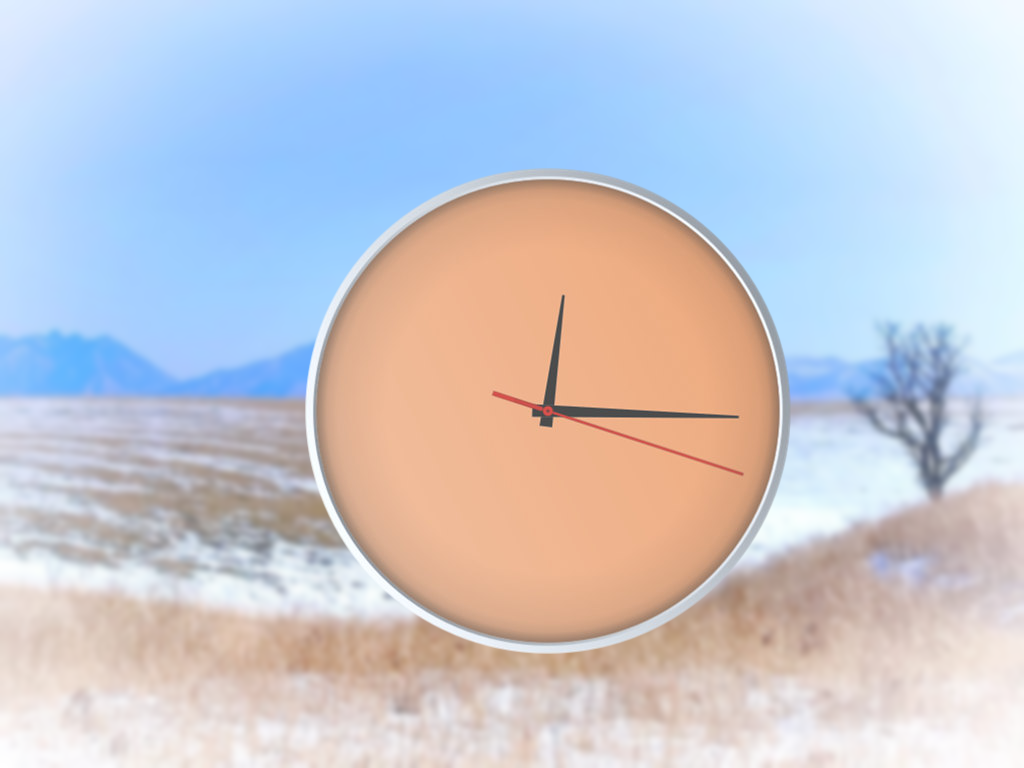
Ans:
12 h 15 min 18 s
